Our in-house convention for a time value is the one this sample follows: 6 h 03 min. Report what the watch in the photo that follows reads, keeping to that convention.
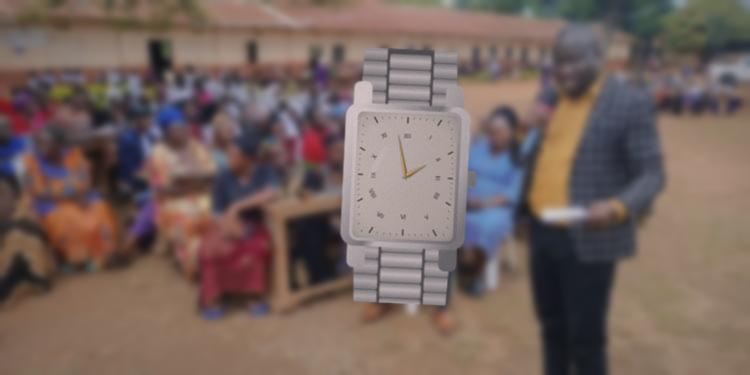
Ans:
1 h 58 min
